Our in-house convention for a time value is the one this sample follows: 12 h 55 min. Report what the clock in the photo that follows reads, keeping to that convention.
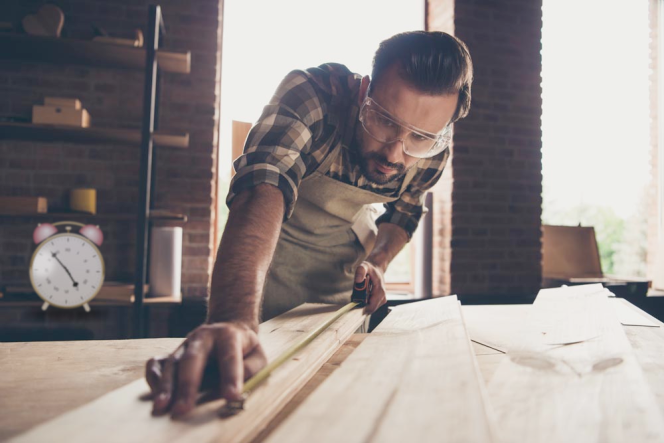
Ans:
4 h 53 min
